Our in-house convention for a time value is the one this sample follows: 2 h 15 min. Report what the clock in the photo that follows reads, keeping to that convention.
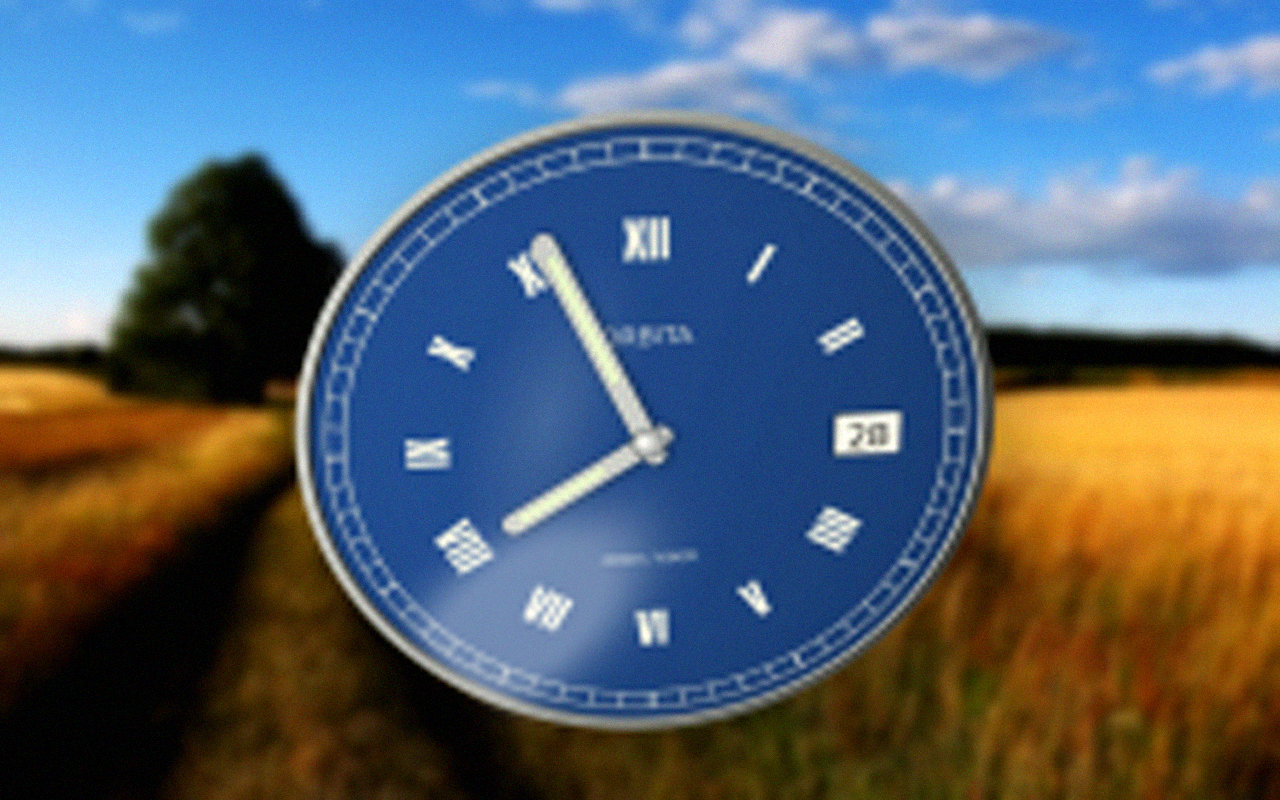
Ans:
7 h 56 min
